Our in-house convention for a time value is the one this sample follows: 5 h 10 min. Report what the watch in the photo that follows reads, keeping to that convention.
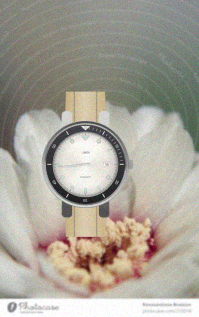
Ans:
8 h 44 min
